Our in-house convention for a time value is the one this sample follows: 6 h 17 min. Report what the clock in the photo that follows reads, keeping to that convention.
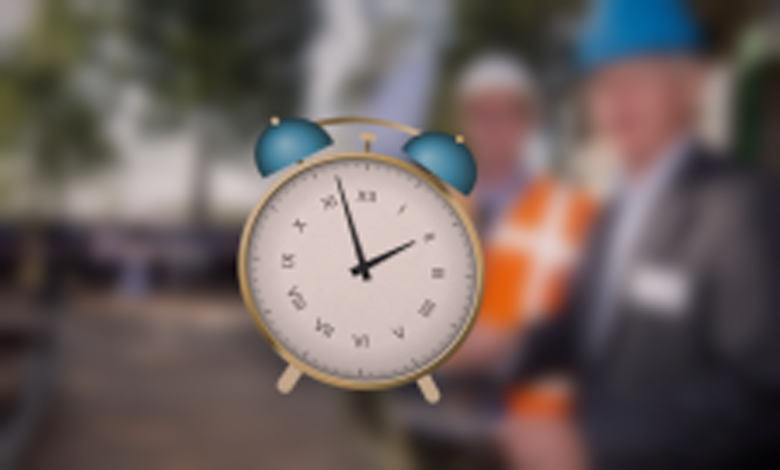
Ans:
1 h 57 min
